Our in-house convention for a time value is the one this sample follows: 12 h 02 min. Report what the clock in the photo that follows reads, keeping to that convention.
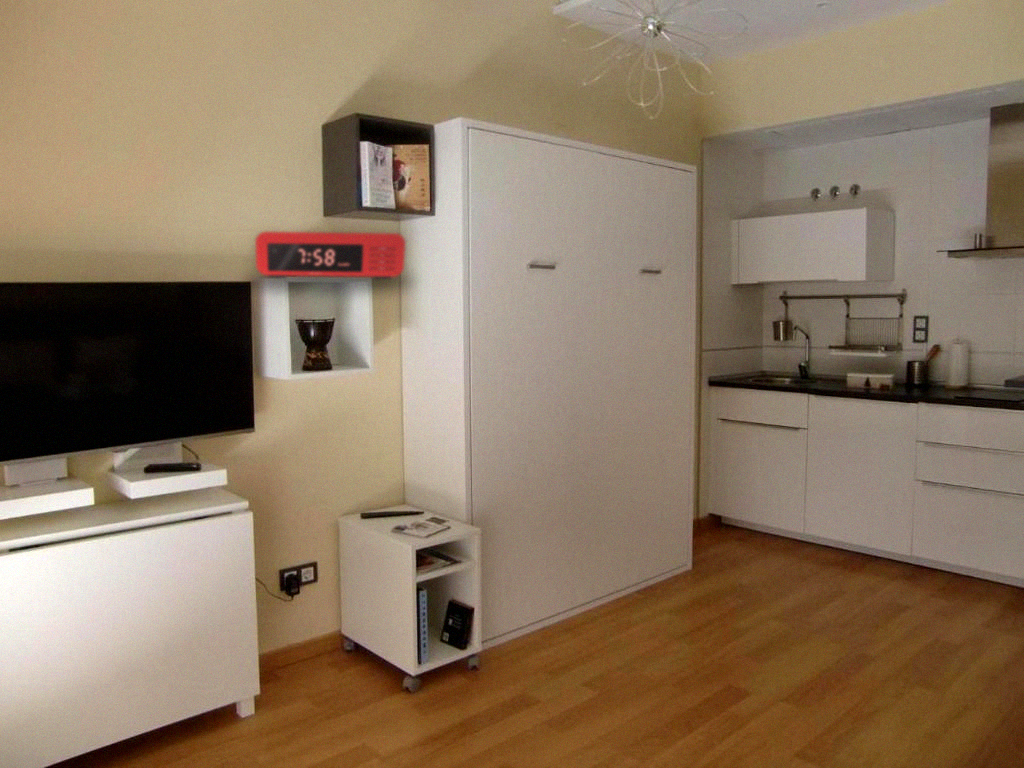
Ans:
7 h 58 min
